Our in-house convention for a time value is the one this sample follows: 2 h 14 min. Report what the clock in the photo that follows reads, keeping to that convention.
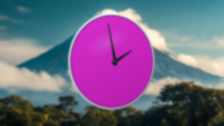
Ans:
1 h 58 min
